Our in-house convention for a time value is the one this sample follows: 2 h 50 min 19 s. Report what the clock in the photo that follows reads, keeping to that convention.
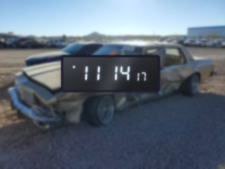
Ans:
11 h 14 min 17 s
